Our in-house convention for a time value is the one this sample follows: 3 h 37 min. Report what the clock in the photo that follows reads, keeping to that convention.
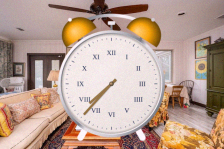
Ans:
7 h 37 min
